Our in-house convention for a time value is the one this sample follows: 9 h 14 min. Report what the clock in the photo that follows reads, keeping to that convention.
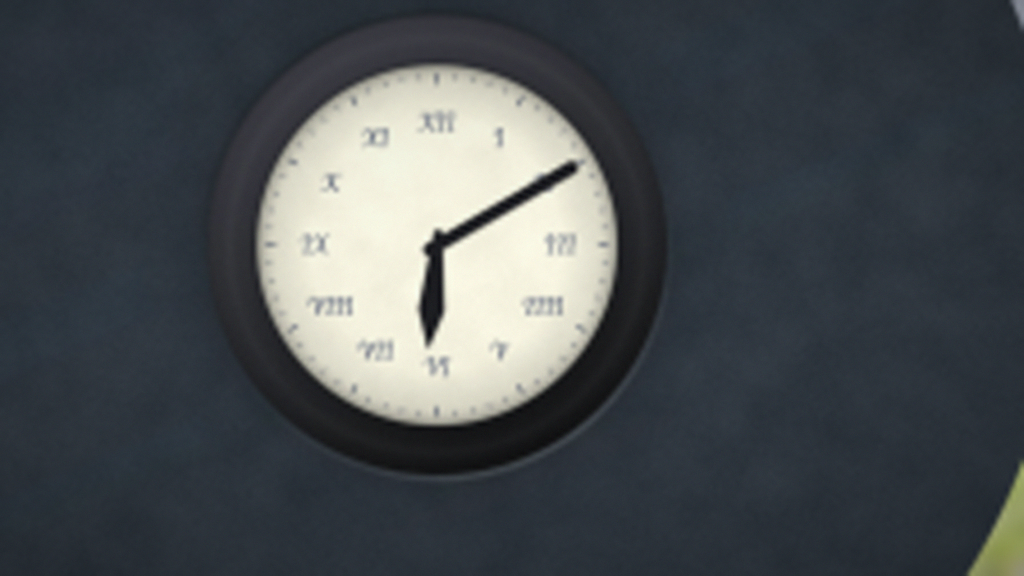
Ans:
6 h 10 min
